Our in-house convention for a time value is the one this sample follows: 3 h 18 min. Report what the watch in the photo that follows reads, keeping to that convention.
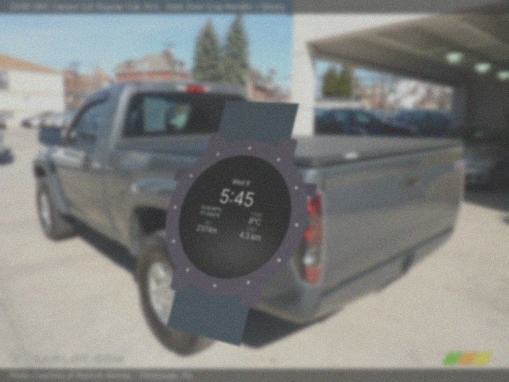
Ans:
5 h 45 min
